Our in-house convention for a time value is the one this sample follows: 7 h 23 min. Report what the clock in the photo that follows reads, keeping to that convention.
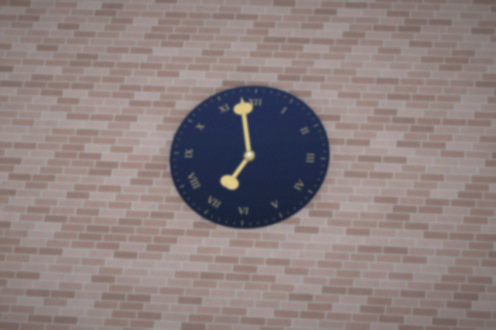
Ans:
6 h 58 min
